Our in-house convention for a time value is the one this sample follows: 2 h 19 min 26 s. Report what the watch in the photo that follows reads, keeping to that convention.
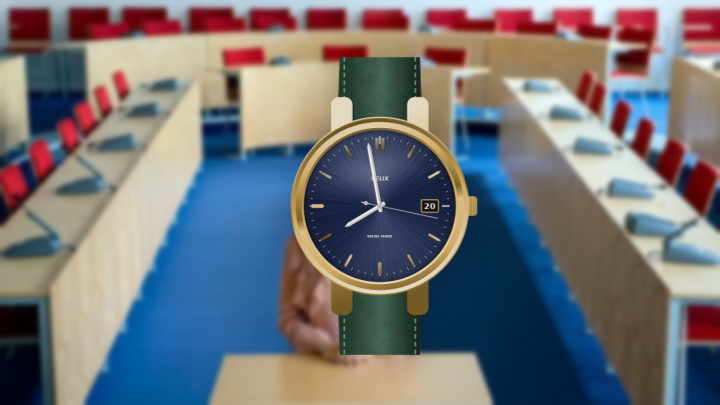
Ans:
7 h 58 min 17 s
